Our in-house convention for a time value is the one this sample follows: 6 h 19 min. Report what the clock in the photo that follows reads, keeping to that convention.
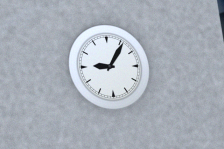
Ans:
9 h 06 min
